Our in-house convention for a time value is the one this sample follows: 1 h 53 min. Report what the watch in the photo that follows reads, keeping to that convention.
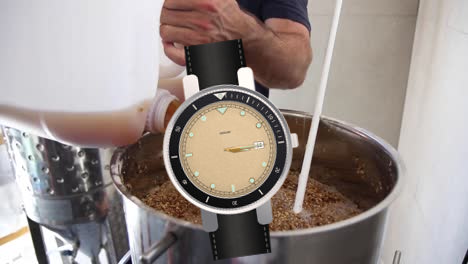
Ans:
3 h 15 min
